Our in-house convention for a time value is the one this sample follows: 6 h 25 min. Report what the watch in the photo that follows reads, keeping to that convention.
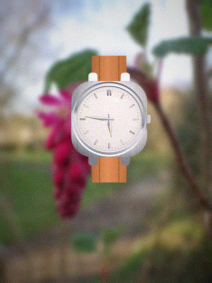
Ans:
5 h 46 min
